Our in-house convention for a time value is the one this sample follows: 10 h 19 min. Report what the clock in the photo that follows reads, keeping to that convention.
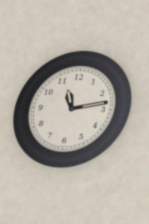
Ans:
11 h 13 min
